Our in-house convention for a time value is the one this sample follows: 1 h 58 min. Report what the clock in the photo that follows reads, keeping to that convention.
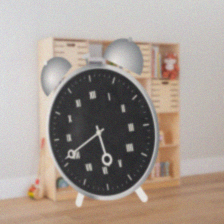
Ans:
5 h 41 min
